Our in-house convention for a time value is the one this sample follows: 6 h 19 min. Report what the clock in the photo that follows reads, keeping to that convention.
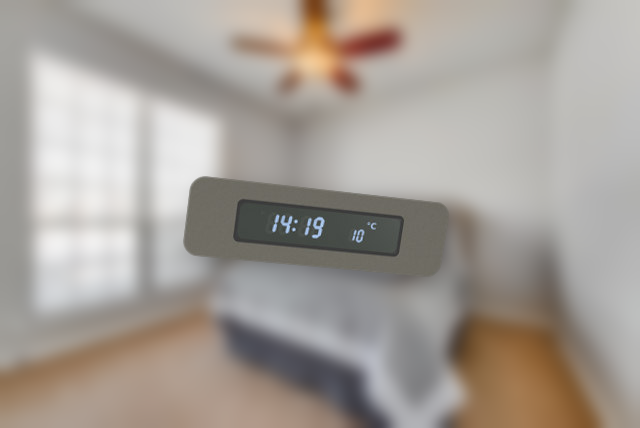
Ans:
14 h 19 min
